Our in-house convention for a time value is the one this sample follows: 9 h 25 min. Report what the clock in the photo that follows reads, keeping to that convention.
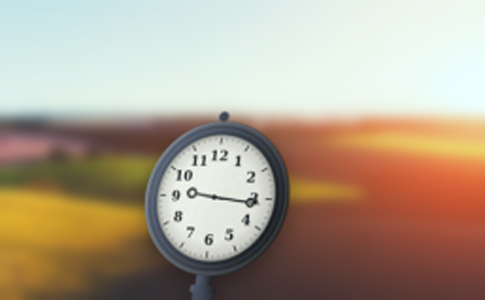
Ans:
9 h 16 min
